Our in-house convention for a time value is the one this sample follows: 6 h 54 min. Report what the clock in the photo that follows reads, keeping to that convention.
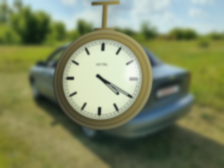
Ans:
4 h 20 min
